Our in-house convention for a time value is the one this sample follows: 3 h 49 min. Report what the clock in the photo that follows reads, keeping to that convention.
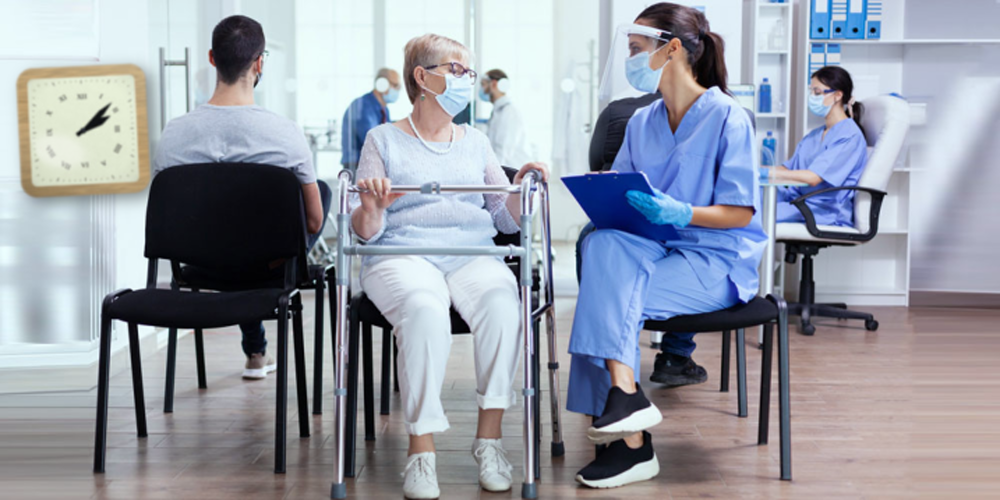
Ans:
2 h 08 min
